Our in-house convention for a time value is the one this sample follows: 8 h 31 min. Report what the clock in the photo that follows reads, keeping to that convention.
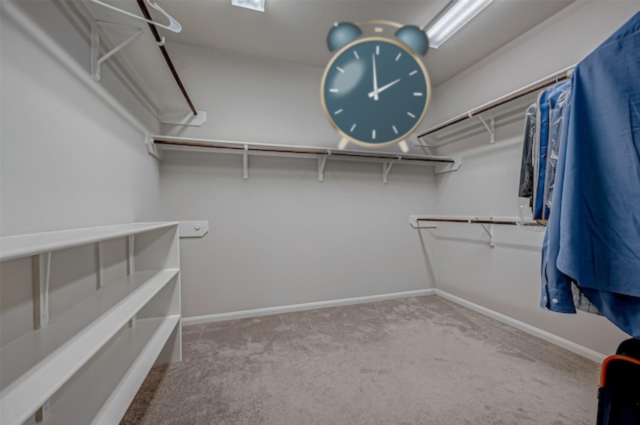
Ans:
1 h 59 min
